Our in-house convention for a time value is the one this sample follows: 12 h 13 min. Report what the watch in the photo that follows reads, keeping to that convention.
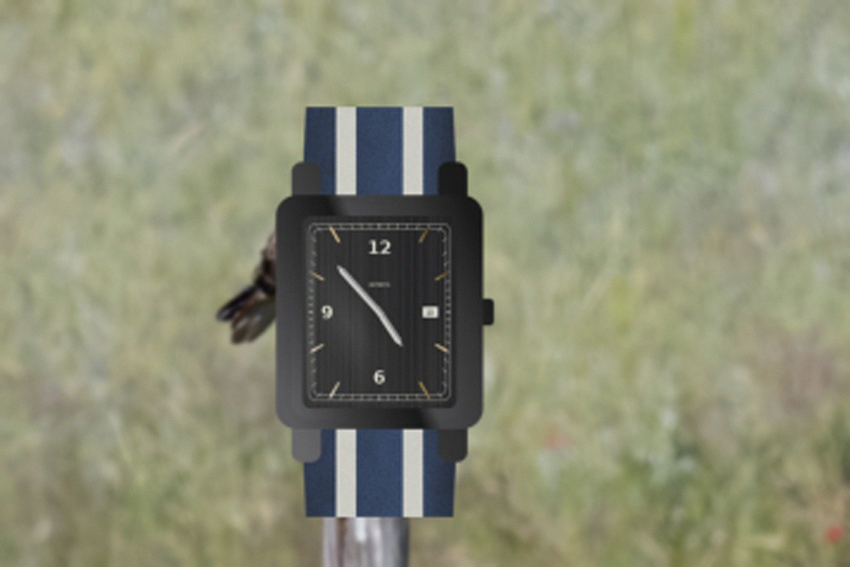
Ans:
4 h 53 min
